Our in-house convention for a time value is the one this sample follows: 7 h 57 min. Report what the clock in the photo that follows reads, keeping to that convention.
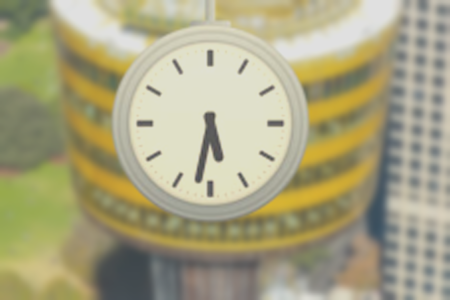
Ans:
5 h 32 min
